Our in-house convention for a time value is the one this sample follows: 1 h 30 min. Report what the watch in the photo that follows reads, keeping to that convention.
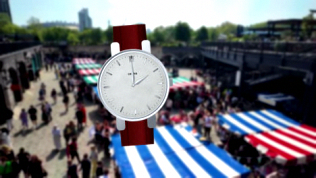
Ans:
2 h 00 min
